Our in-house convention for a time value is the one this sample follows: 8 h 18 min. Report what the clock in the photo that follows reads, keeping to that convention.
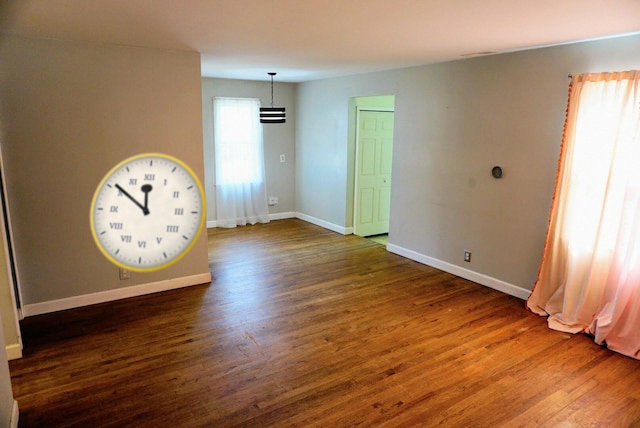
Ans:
11 h 51 min
